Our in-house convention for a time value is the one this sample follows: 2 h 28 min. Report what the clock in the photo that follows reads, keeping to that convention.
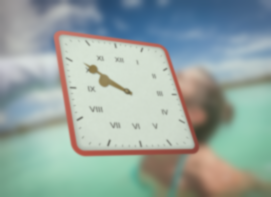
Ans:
9 h 51 min
